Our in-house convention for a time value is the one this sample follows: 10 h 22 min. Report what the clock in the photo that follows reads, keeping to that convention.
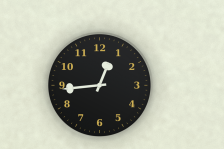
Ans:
12 h 44 min
